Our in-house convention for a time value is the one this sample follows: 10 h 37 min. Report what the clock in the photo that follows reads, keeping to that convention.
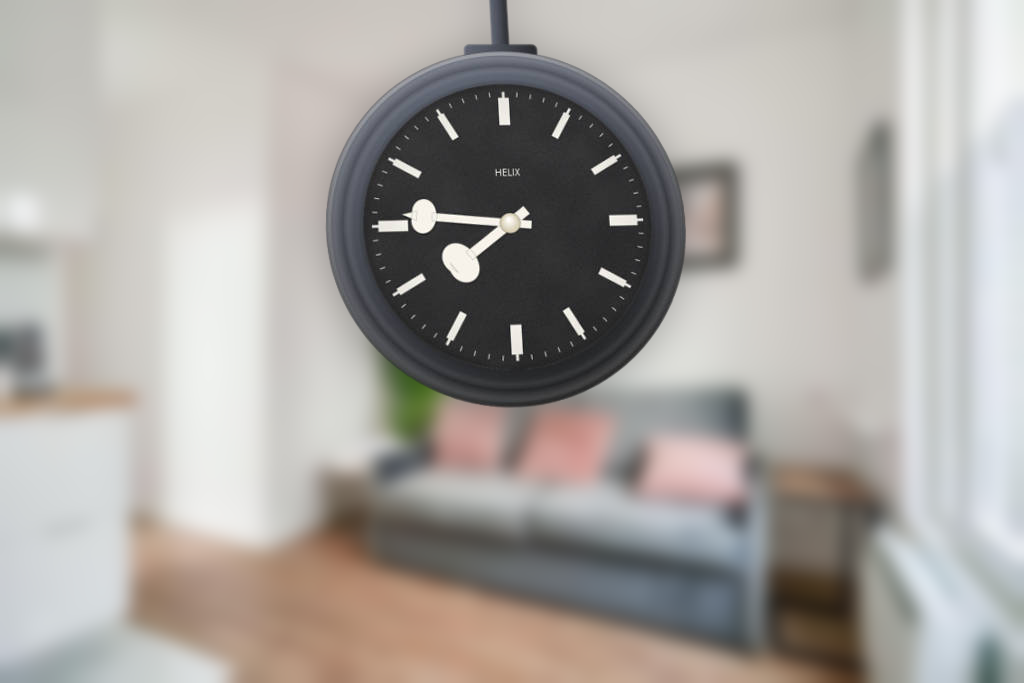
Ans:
7 h 46 min
